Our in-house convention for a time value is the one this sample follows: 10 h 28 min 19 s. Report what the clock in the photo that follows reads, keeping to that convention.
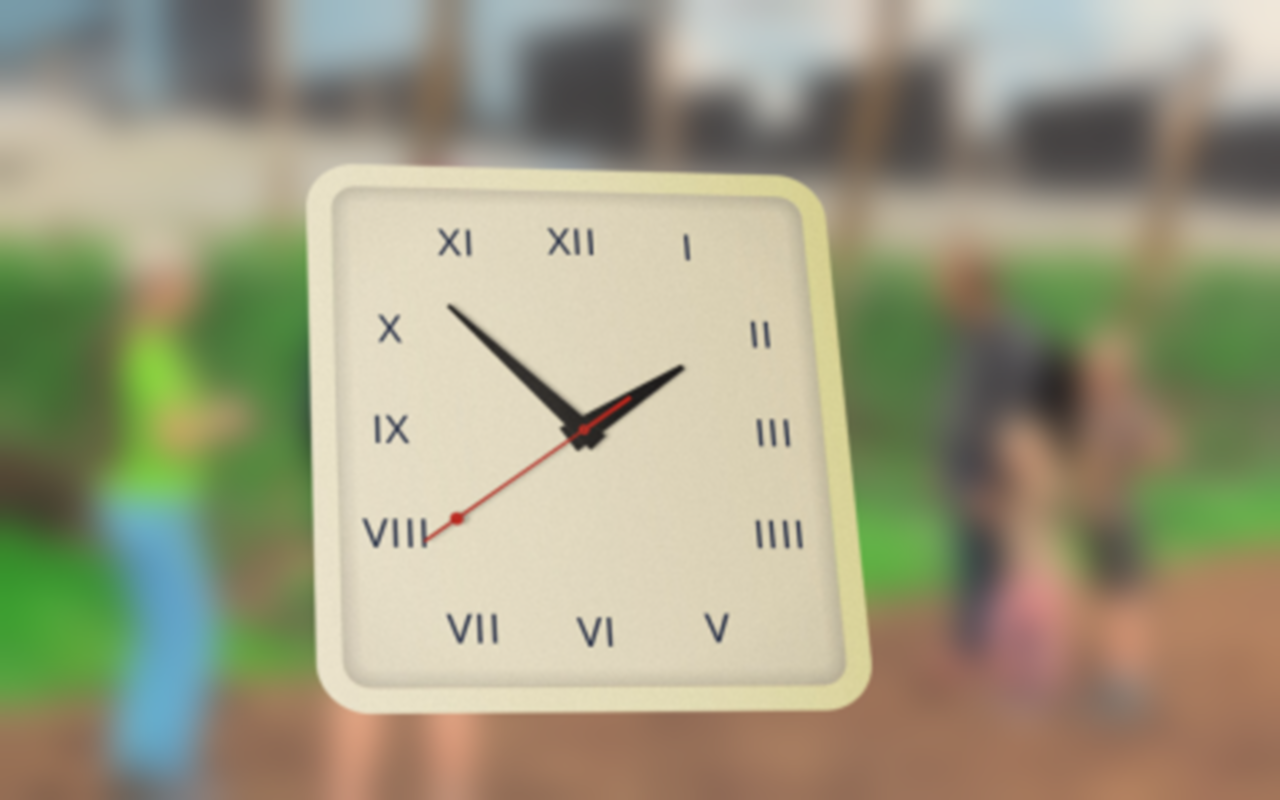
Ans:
1 h 52 min 39 s
